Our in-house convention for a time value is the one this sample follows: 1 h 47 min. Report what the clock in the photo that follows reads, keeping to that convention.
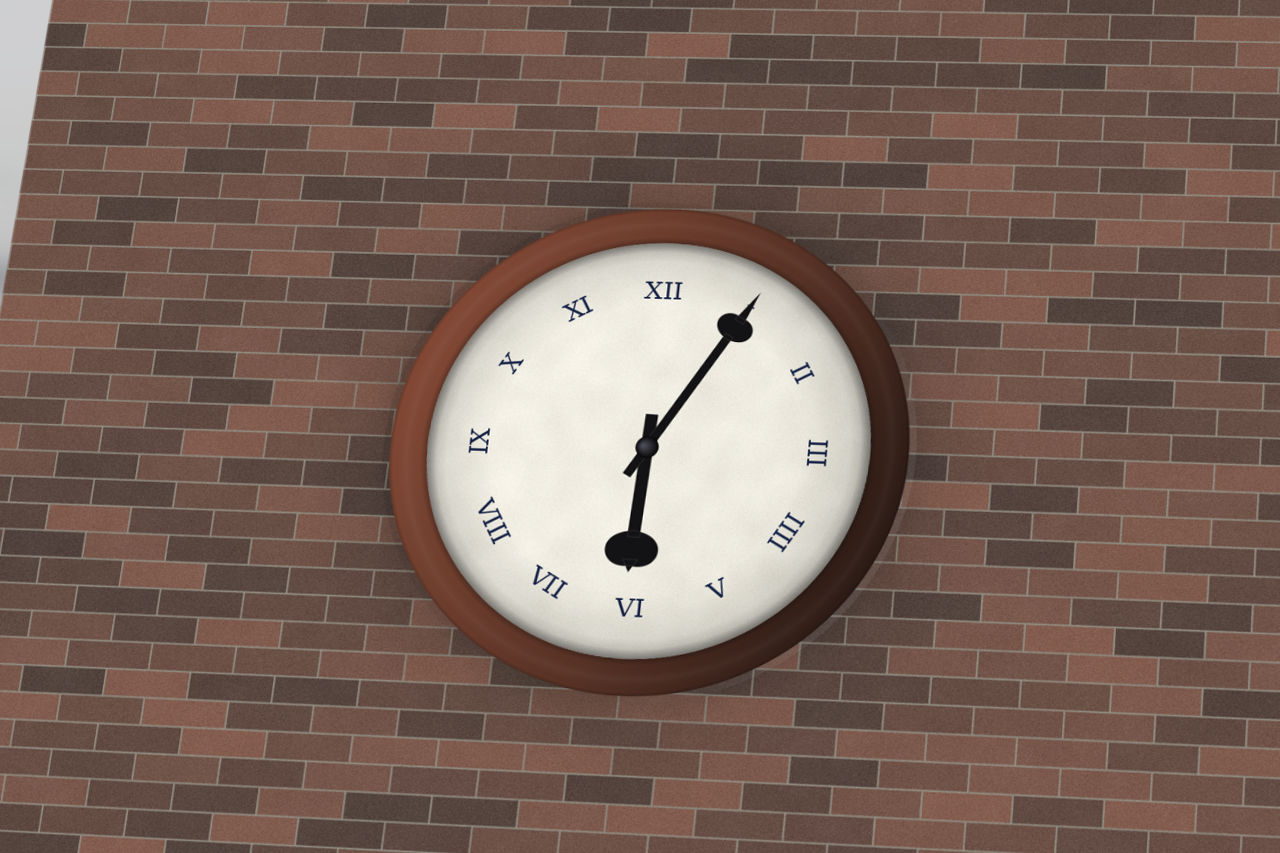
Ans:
6 h 05 min
